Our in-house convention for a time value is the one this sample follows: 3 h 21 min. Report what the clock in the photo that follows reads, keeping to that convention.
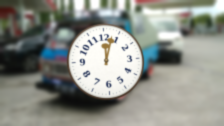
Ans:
12 h 03 min
